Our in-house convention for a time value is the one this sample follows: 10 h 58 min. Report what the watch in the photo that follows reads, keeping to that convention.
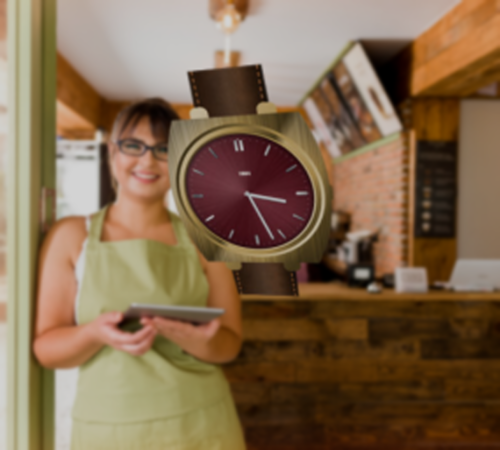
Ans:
3 h 27 min
